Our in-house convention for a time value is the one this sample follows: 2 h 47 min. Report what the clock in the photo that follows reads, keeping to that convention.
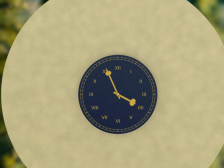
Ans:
3 h 56 min
